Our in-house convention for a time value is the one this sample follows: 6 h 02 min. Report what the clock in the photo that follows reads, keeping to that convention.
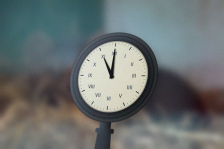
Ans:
11 h 00 min
